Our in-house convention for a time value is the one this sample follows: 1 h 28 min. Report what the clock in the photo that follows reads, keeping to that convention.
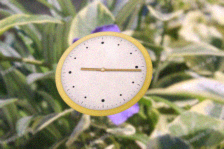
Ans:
9 h 16 min
